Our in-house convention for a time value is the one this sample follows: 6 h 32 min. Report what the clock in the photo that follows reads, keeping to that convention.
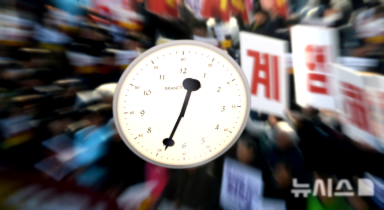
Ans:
12 h 34 min
